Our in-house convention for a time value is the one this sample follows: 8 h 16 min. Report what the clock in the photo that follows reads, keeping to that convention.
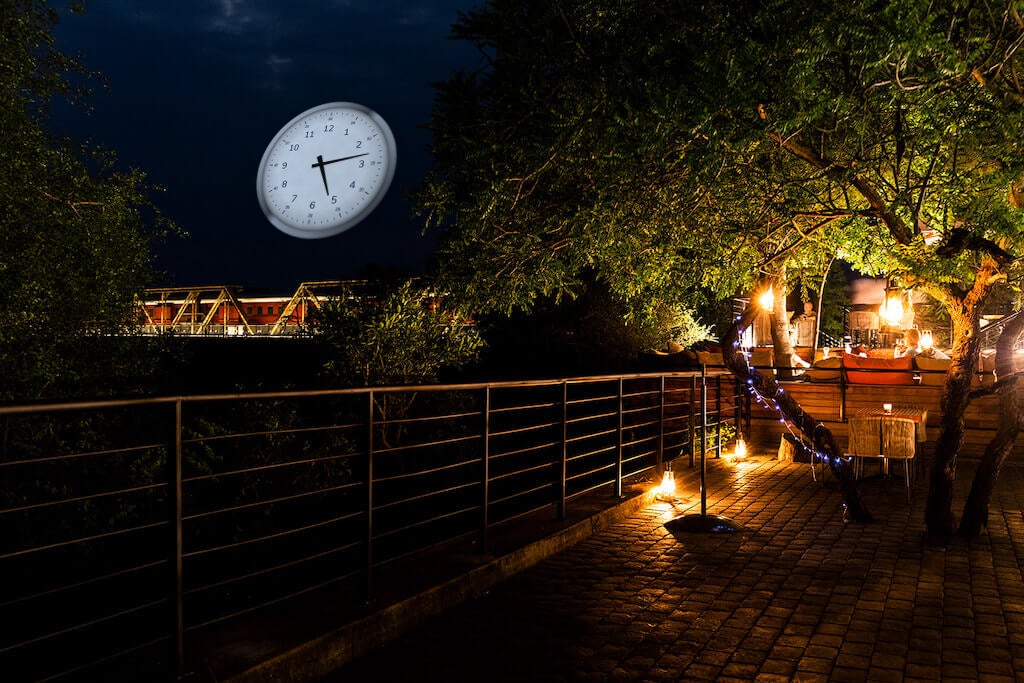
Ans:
5 h 13 min
